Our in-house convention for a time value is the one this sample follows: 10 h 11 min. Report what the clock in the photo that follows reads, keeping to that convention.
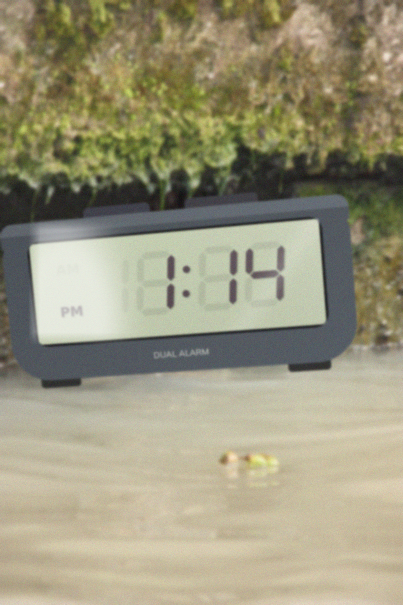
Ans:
1 h 14 min
